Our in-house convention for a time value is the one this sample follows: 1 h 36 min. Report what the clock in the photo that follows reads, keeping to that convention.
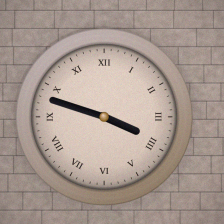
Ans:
3 h 48 min
